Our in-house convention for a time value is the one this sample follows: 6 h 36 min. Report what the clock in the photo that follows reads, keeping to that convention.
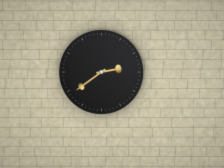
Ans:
2 h 39 min
